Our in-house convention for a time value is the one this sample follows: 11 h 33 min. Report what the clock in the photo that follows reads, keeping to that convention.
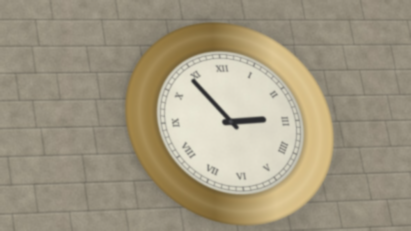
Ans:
2 h 54 min
